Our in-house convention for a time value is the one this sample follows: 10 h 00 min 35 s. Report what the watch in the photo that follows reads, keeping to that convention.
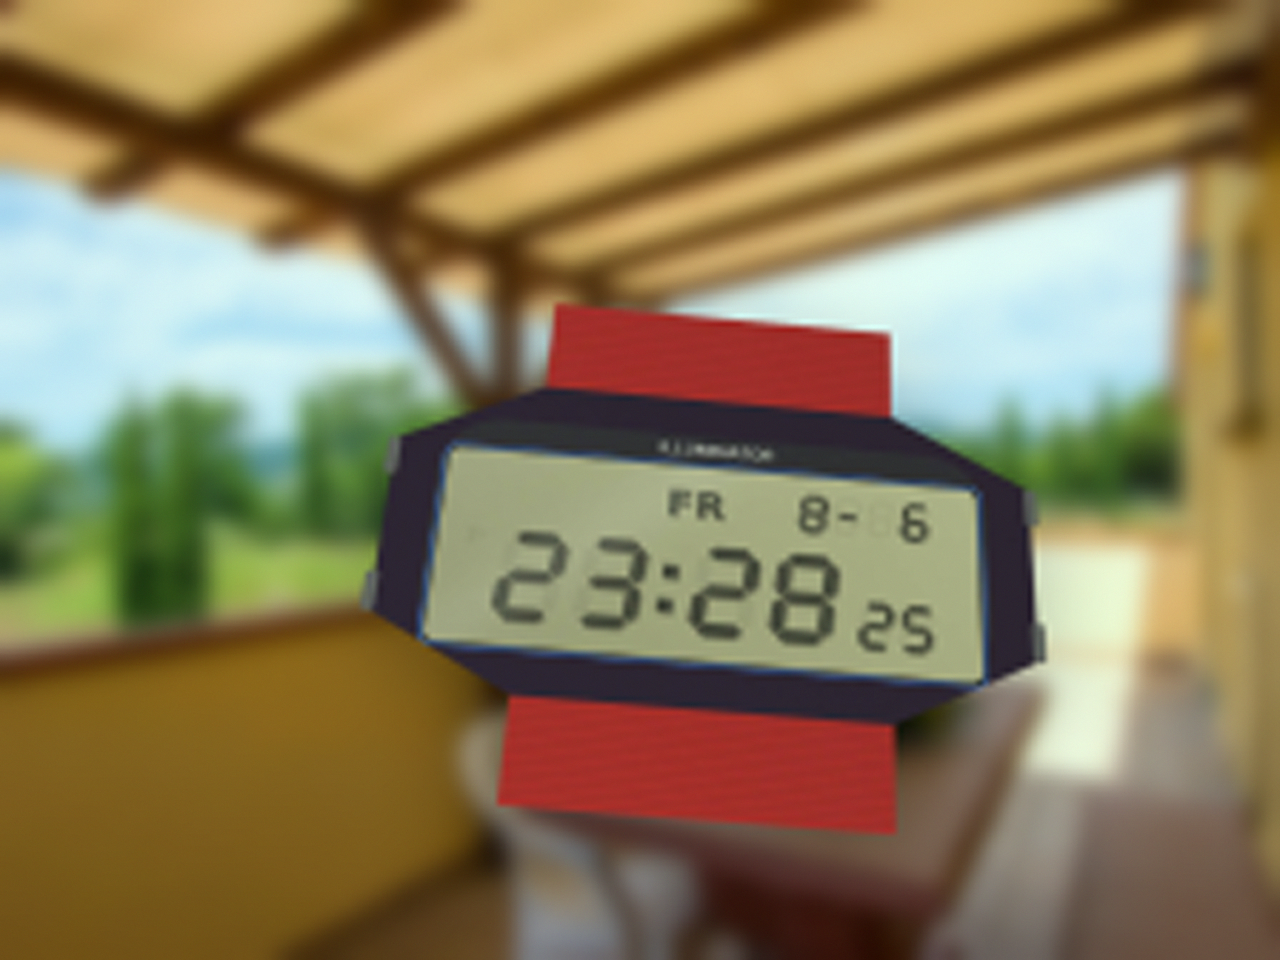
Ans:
23 h 28 min 25 s
